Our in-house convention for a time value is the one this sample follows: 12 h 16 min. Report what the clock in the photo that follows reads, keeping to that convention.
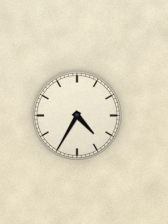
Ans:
4 h 35 min
